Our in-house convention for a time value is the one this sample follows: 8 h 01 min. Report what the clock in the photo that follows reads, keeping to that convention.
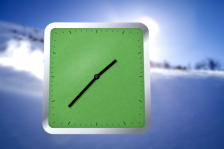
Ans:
1 h 37 min
